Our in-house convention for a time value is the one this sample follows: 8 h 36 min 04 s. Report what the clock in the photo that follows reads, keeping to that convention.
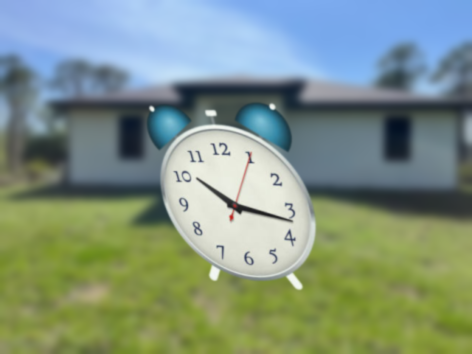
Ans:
10 h 17 min 05 s
